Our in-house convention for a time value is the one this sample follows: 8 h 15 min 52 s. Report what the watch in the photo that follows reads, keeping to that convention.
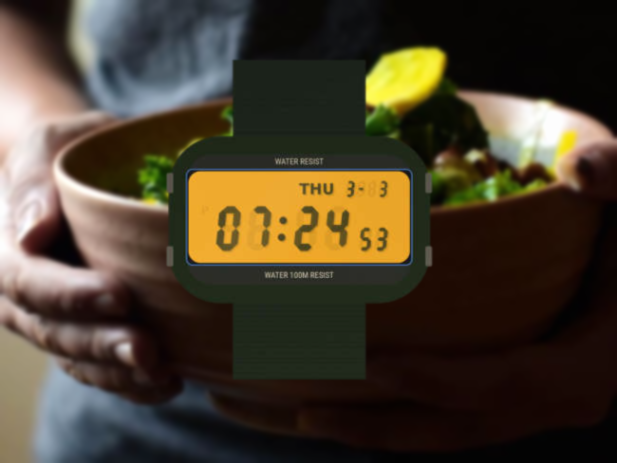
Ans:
7 h 24 min 53 s
